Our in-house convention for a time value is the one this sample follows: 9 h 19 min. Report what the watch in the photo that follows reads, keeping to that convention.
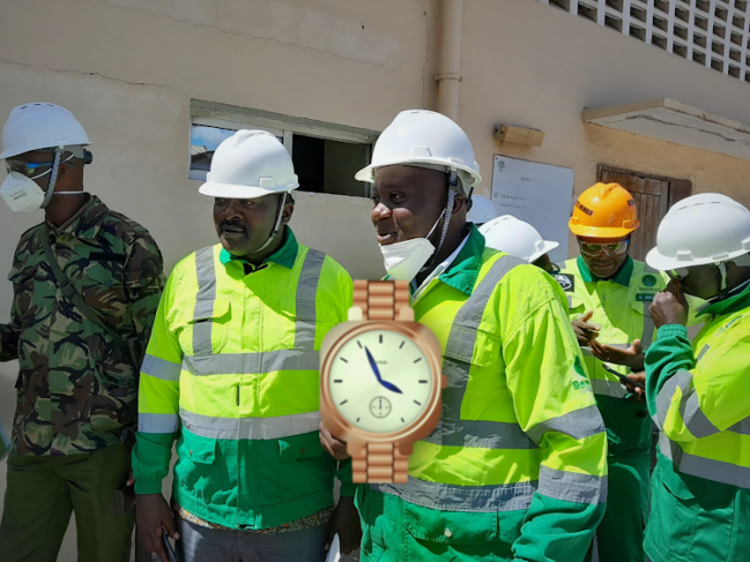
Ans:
3 h 56 min
